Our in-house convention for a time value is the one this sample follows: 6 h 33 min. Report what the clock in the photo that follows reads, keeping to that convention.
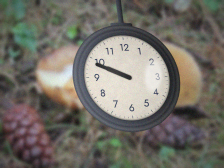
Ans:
9 h 49 min
